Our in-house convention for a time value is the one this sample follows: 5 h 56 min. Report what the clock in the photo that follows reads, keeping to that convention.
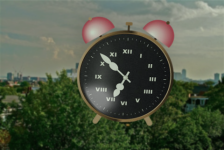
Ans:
6 h 52 min
